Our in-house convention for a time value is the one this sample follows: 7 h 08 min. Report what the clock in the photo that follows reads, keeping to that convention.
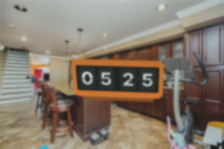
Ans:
5 h 25 min
